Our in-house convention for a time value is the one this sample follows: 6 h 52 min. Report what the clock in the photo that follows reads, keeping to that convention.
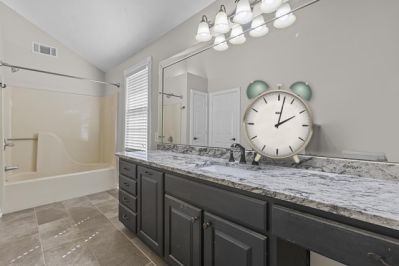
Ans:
2 h 02 min
